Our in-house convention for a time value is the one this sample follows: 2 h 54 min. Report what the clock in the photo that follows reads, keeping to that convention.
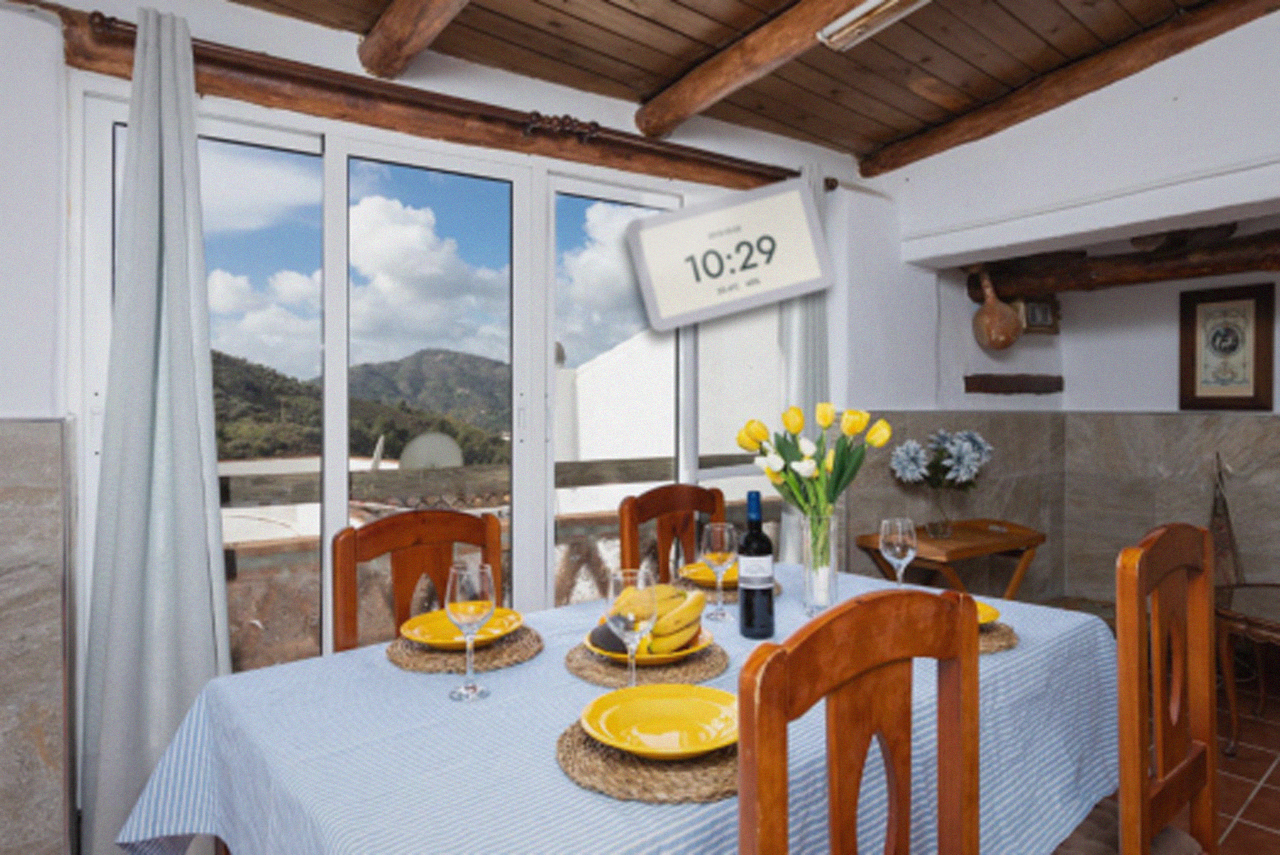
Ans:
10 h 29 min
